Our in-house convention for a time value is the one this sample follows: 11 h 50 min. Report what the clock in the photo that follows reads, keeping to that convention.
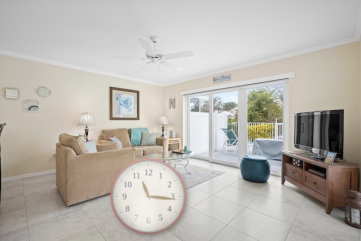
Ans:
11 h 16 min
